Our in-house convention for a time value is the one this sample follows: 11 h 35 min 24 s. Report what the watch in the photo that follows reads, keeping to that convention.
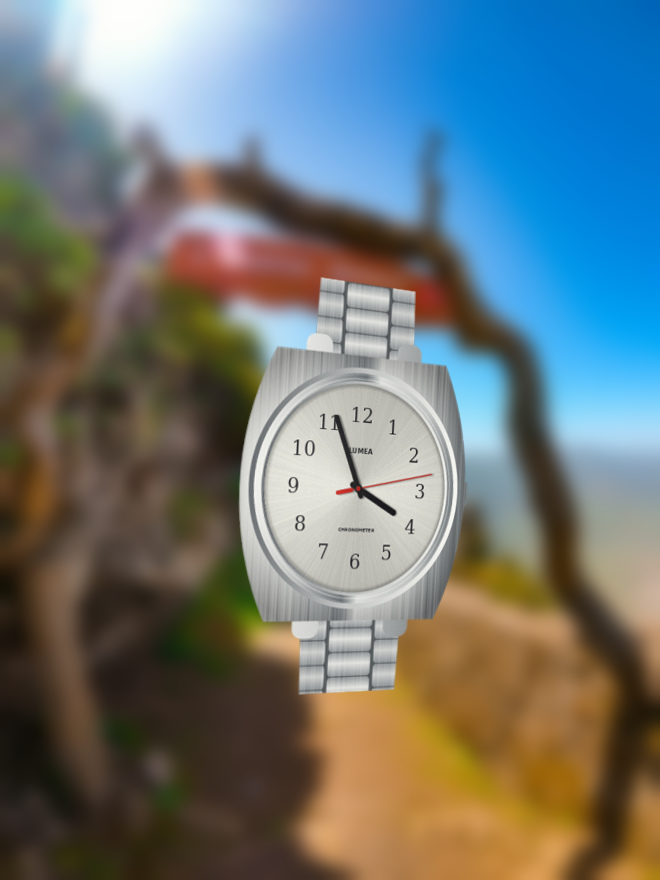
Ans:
3 h 56 min 13 s
